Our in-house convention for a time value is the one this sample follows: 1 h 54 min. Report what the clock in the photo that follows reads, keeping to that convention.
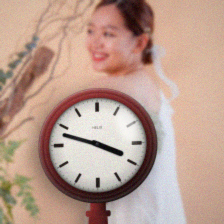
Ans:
3 h 48 min
